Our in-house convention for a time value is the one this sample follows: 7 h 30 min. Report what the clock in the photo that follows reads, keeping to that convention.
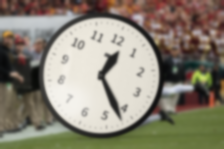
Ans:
12 h 22 min
